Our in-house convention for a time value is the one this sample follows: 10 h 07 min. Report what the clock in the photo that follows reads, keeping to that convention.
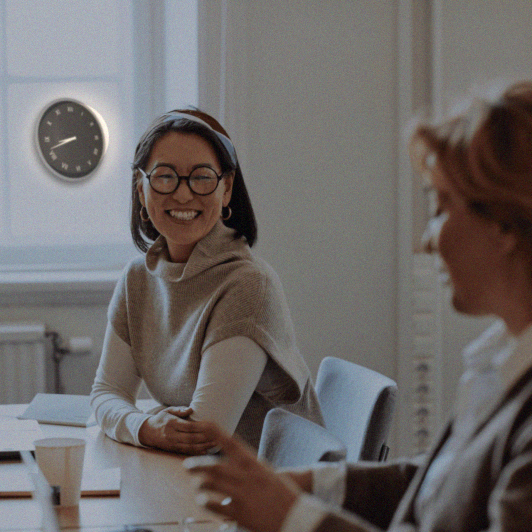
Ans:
8 h 42 min
